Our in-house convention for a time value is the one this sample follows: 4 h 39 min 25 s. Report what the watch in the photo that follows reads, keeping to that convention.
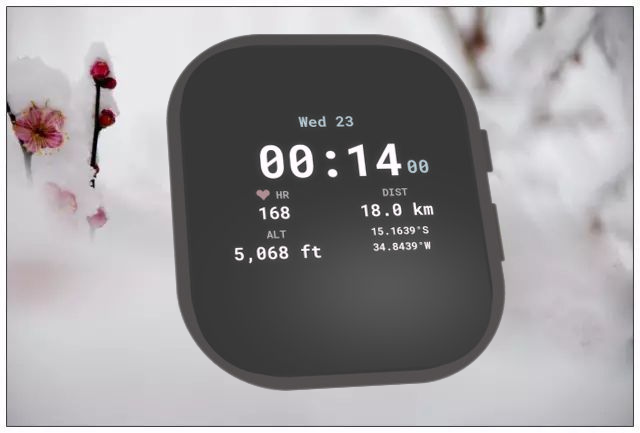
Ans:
0 h 14 min 00 s
